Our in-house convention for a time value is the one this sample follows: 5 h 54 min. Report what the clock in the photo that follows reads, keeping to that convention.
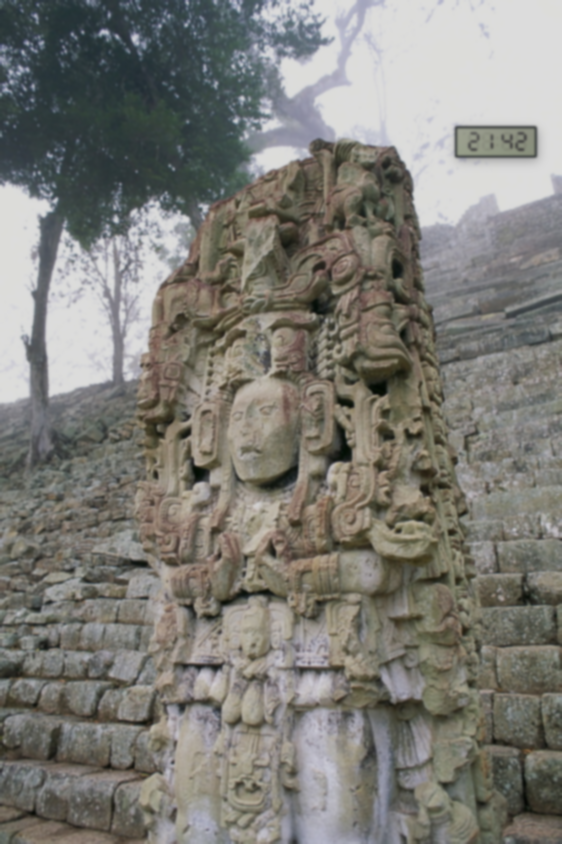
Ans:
21 h 42 min
